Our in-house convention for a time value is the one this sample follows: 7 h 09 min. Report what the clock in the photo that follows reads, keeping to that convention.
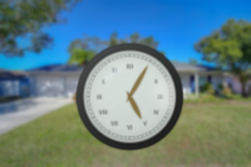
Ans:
5 h 05 min
